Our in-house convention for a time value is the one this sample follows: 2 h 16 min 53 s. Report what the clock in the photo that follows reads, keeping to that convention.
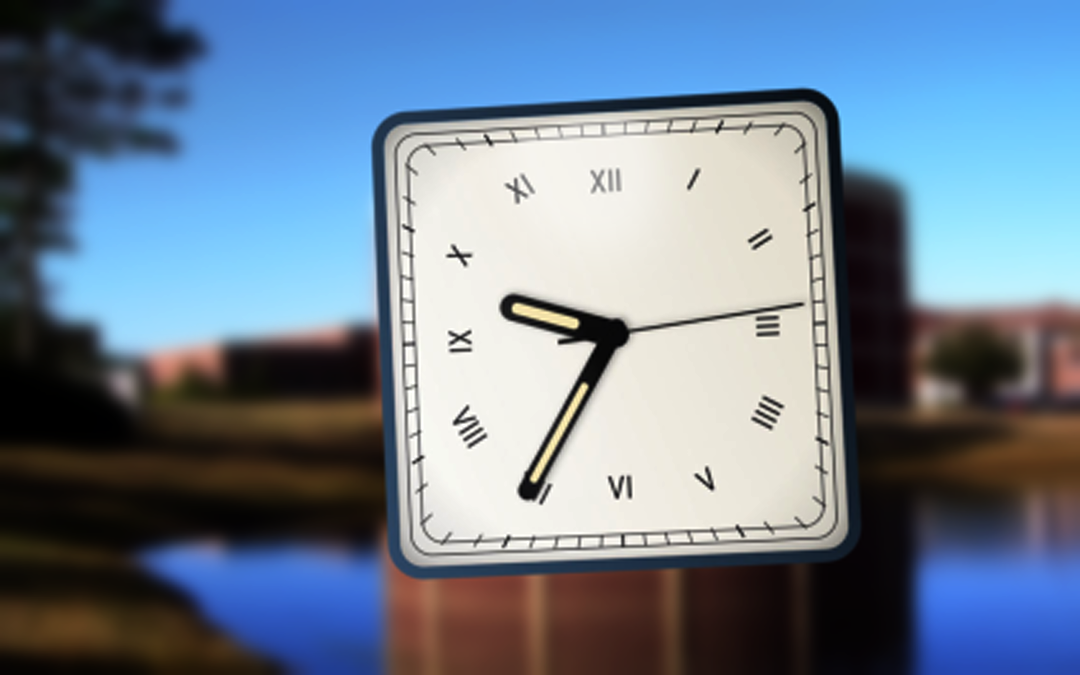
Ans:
9 h 35 min 14 s
